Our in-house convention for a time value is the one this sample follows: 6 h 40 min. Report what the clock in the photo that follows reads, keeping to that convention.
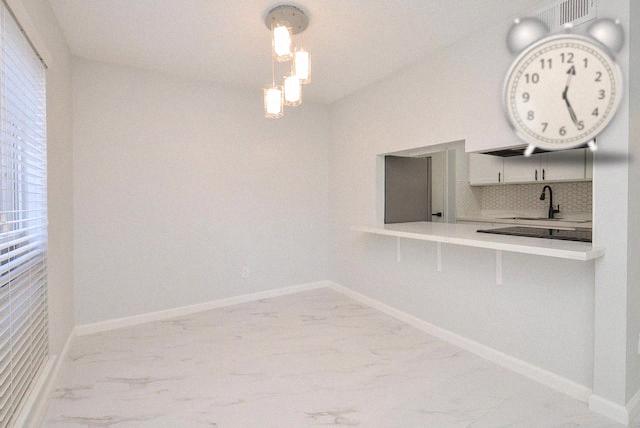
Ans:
12 h 26 min
